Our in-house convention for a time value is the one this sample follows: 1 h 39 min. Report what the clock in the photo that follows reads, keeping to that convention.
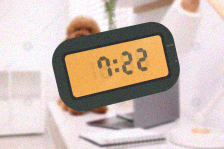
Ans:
7 h 22 min
